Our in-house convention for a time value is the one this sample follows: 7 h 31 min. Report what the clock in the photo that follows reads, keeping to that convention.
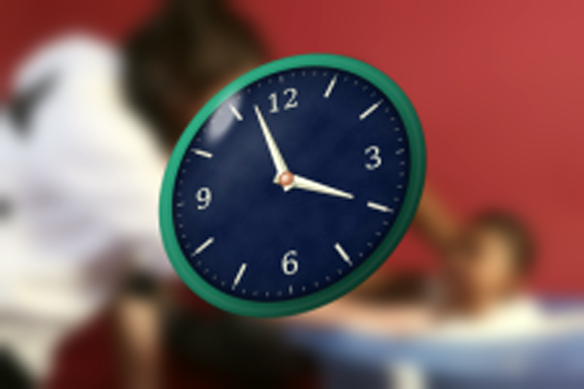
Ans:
3 h 57 min
